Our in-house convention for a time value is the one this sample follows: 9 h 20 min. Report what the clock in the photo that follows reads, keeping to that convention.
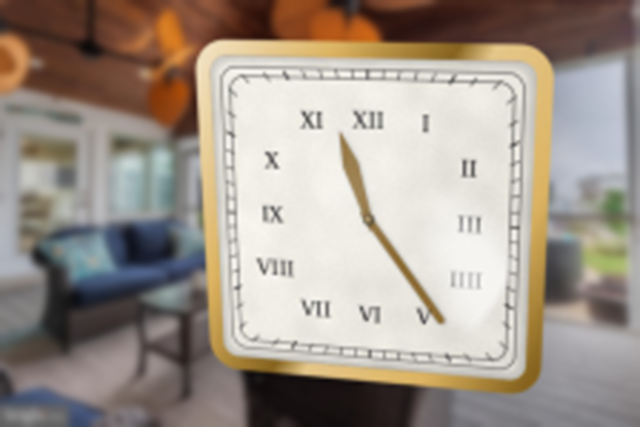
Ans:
11 h 24 min
